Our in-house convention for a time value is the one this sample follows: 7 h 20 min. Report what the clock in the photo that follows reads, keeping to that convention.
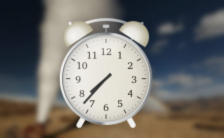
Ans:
7 h 37 min
